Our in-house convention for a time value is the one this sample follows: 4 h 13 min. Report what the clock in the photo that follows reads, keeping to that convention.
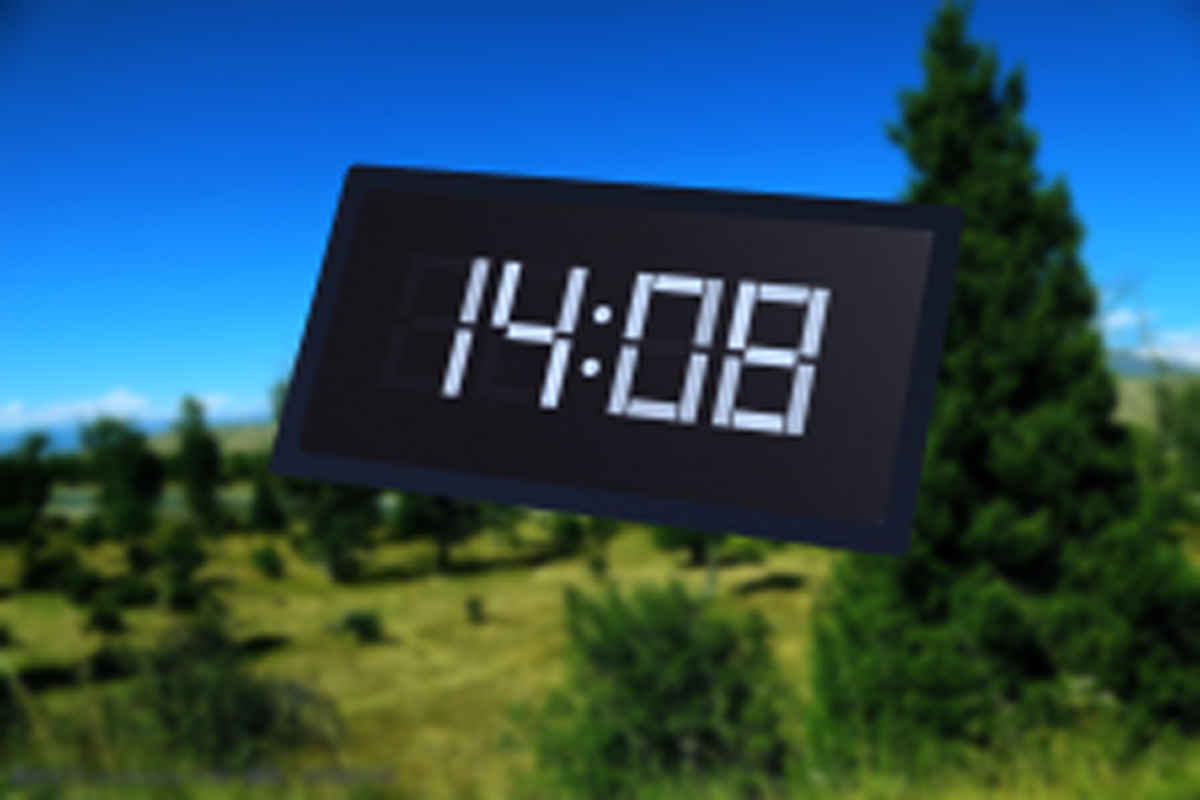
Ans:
14 h 08 min
